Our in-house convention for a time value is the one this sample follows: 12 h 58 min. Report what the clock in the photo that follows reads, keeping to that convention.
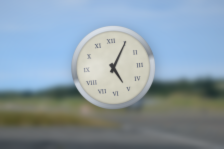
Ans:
5 h 05 min
